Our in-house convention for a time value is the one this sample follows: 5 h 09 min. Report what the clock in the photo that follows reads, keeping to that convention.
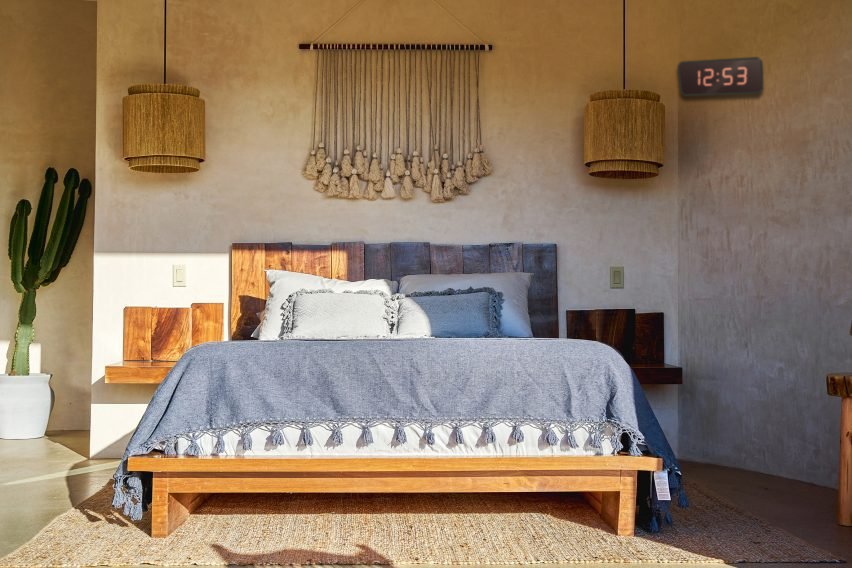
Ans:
12 h 53 min
